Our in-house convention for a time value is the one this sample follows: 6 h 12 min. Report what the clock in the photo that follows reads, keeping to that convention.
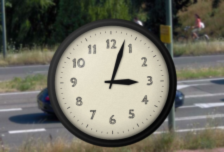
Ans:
3 h 03 min
